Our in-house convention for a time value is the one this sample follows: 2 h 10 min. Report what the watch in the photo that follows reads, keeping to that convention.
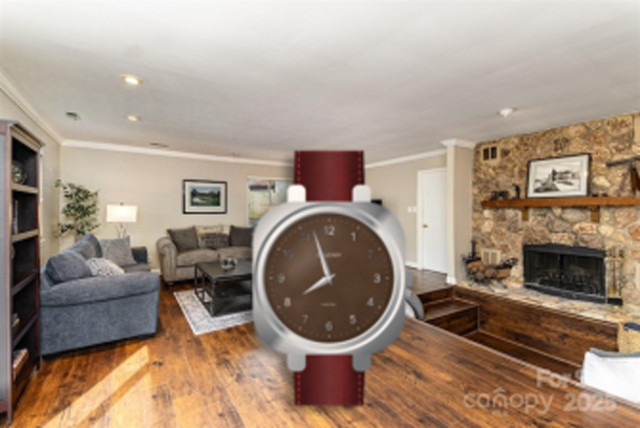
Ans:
7 h 57 min
